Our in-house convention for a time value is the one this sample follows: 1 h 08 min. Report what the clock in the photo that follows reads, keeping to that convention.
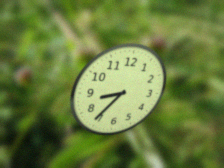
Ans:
8 h 36 min
